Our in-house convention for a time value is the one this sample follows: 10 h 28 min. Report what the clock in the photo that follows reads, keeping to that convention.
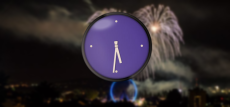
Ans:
5 h 31 min
